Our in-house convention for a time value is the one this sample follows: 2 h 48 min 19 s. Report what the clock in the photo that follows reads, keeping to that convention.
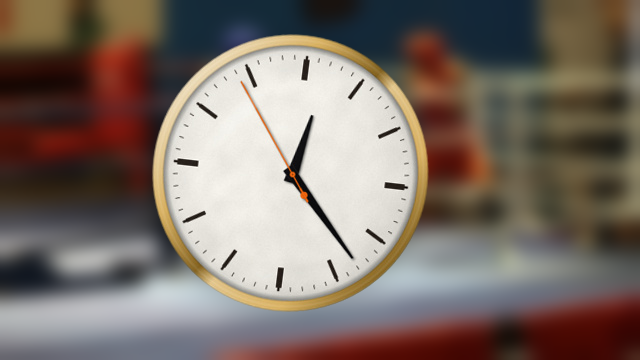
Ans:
12 h 22 min 54 s
